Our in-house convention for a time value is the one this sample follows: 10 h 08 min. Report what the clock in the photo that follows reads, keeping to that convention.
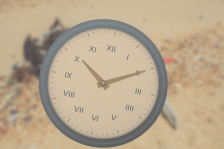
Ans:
10 h 10 min
